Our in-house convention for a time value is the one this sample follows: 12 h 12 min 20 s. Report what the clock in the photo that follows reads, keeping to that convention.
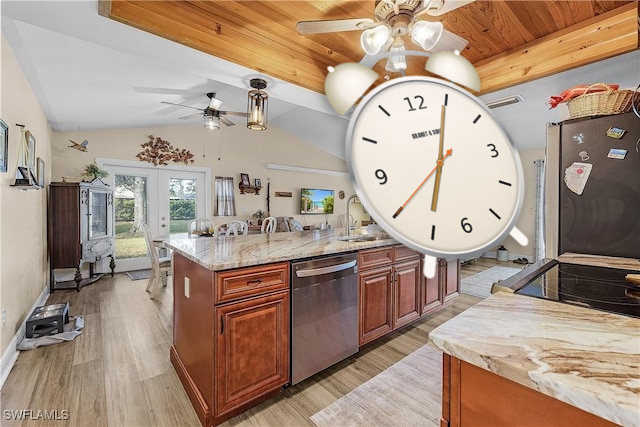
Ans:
7 h 04 min 40 s
